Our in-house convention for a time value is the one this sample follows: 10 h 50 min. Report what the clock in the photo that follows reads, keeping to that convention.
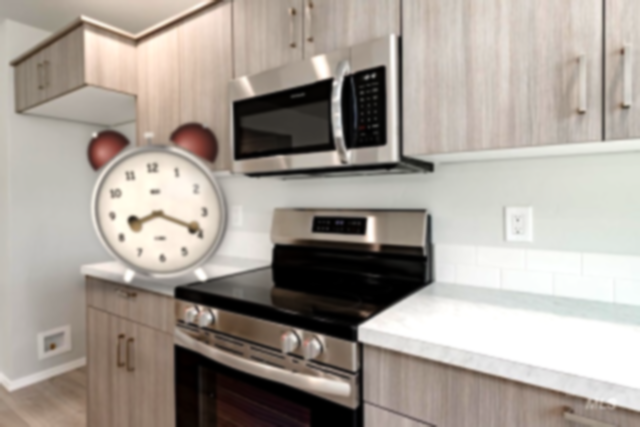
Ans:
8 h 19 min
